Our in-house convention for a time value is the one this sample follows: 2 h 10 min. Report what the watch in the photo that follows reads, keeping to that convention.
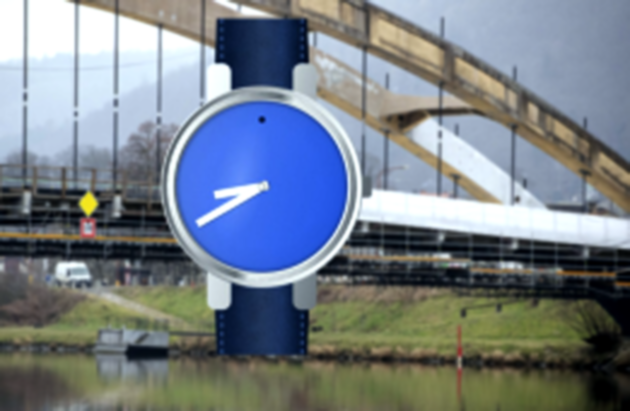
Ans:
8 h 40 min
